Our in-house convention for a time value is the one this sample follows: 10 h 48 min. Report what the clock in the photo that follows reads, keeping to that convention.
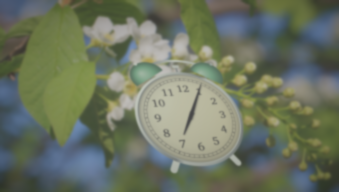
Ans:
7 h 05 min
